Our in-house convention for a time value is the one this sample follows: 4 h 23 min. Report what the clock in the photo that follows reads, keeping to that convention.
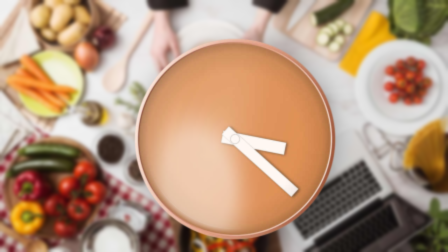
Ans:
3 h 22 min
